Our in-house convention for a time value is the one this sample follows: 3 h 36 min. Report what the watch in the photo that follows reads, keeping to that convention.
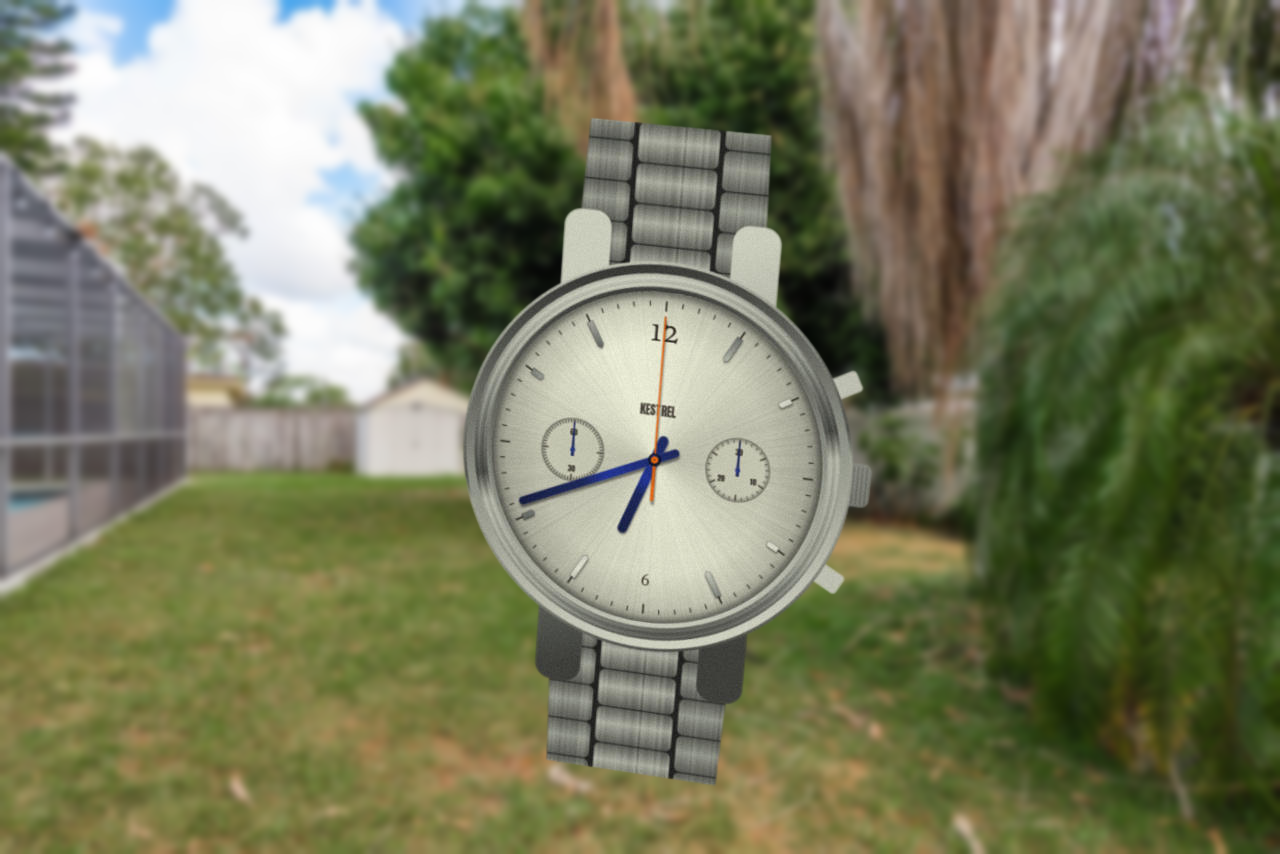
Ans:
6 h 41 min
